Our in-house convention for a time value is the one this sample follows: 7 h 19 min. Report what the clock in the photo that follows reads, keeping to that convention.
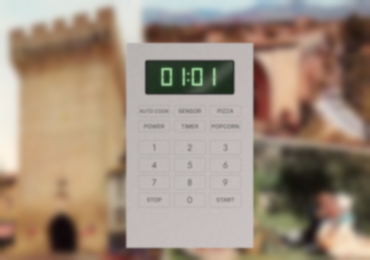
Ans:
1 h 01 min
